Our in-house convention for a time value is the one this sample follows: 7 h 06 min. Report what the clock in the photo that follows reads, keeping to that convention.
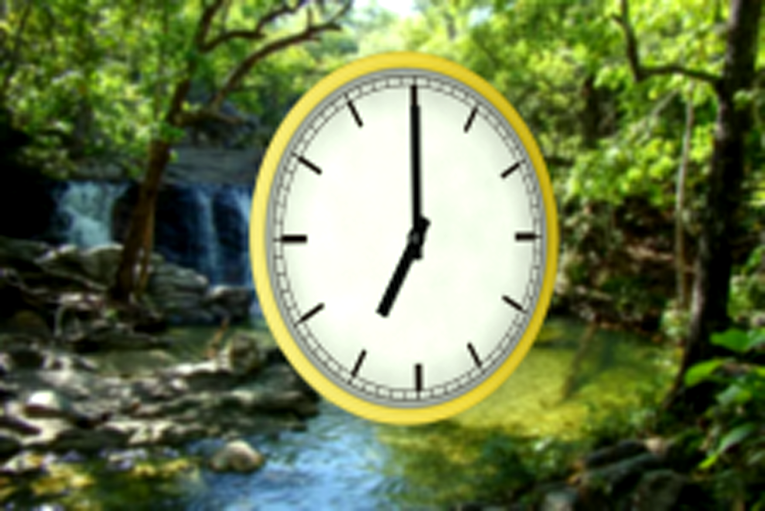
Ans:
7 h 00 min
